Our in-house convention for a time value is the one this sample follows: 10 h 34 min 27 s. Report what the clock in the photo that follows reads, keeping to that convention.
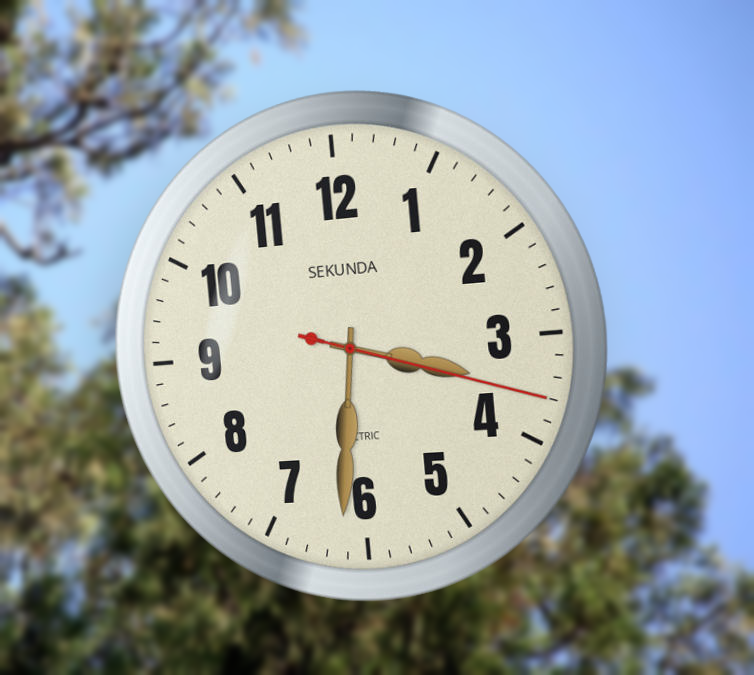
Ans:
3 h 31 min 18 s
